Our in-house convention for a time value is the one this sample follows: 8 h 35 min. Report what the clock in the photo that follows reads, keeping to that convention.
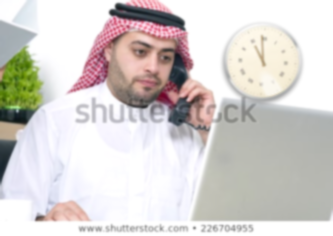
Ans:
10 h 59 min
